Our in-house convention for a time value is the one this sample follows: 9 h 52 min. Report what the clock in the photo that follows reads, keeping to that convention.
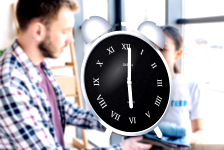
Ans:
6 h 01 min
